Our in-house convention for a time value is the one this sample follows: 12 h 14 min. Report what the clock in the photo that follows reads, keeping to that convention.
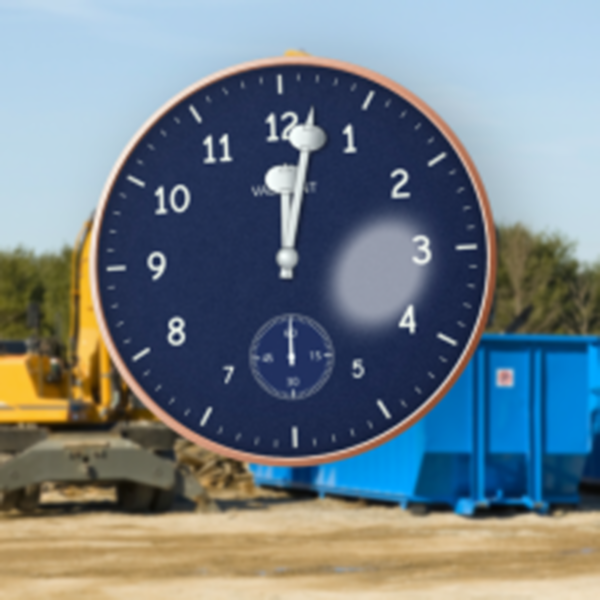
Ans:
12 h 02 min
